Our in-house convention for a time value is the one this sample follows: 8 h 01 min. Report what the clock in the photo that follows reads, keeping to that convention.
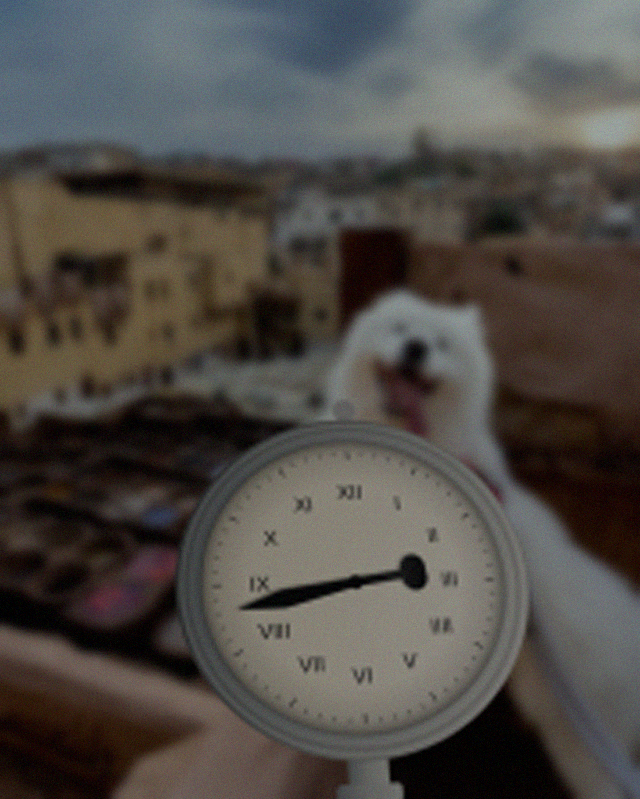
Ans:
2 h 43 min
